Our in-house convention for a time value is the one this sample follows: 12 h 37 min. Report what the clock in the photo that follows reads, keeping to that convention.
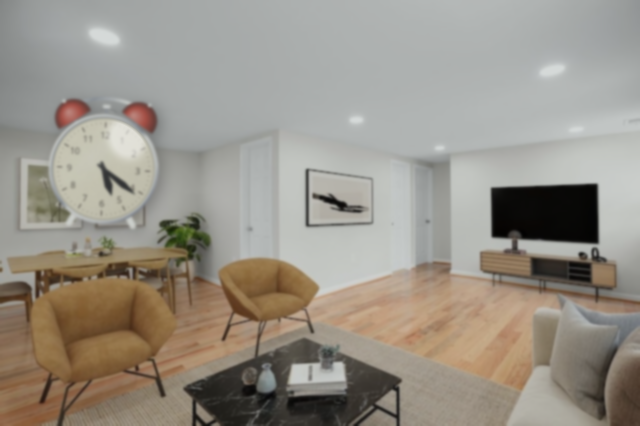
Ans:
5 h 21 min
